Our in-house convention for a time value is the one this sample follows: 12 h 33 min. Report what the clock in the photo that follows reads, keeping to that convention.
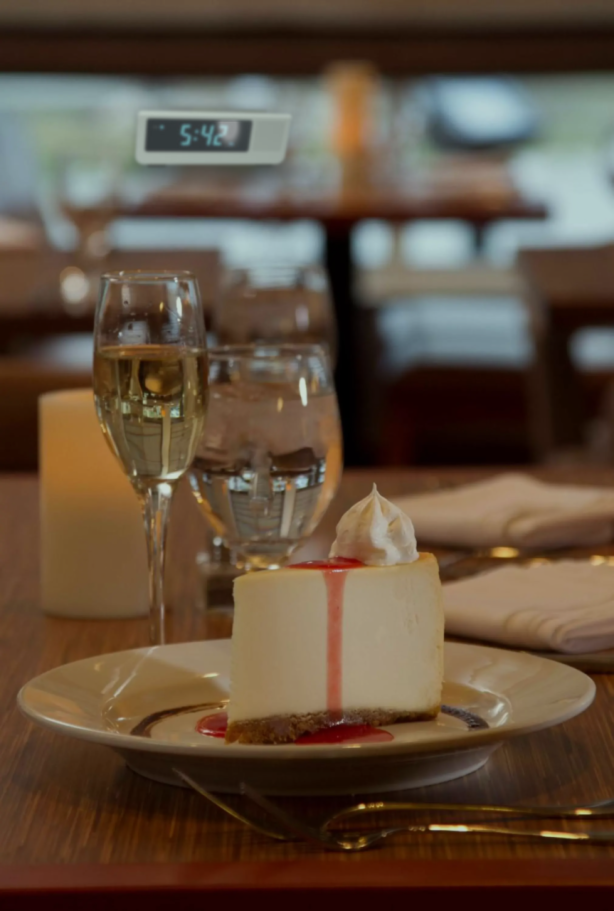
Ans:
5 h 42 min
